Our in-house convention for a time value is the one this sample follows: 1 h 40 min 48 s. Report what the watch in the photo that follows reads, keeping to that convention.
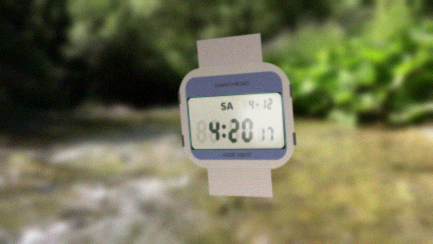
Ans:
4 h 20 min 17 s
